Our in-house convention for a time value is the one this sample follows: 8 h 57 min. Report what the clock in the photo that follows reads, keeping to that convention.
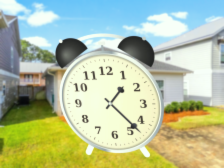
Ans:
1 h 23 min
